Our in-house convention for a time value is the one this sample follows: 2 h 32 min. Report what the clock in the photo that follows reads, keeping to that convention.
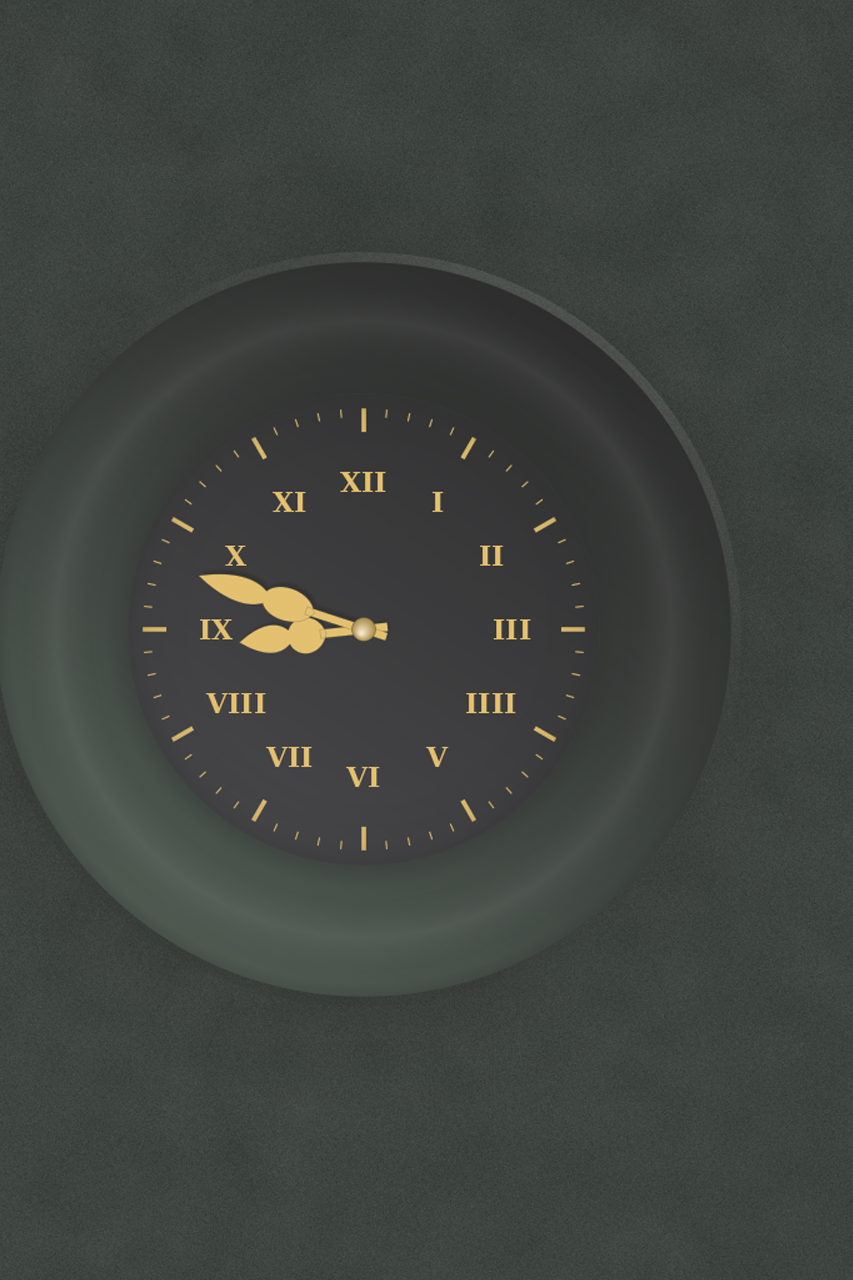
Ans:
8 h 48 min
